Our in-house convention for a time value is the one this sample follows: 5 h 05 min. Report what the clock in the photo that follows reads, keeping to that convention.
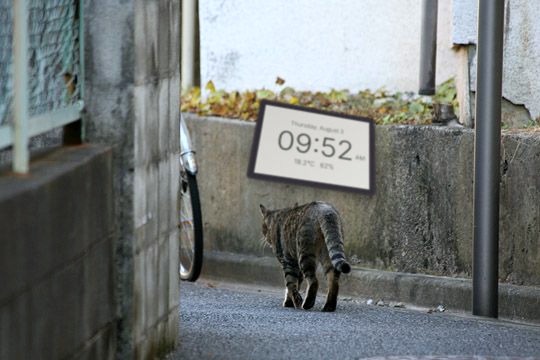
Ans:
9 h 52 min
